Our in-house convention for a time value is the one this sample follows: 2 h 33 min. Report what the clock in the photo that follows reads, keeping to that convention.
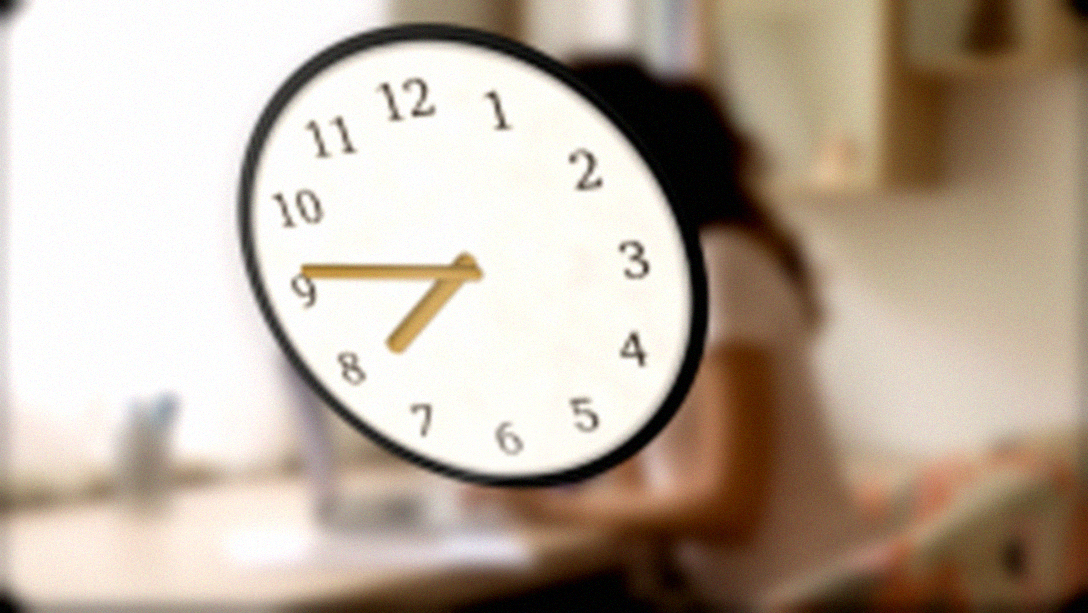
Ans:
7 h 46 min
